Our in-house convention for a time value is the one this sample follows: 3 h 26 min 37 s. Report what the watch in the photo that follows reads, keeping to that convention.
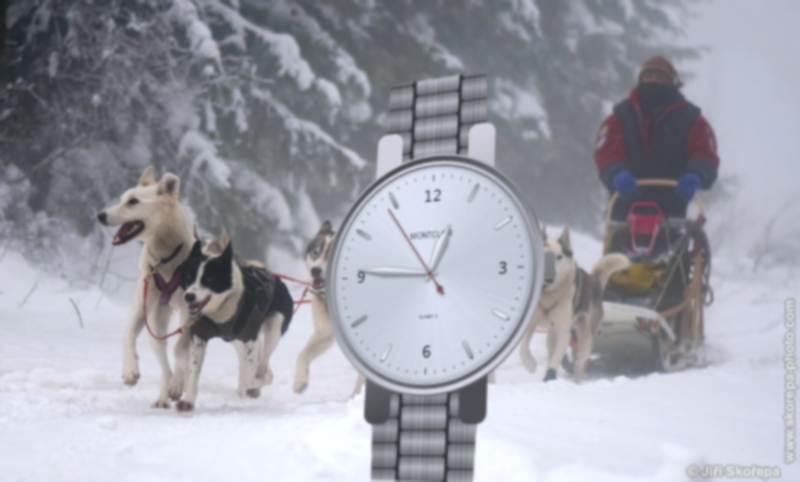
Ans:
12 h 45 min 54 s
